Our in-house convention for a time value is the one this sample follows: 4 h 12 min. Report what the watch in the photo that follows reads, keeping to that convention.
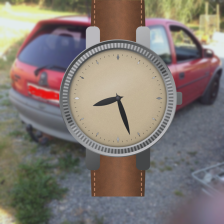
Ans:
8 h 27 min
